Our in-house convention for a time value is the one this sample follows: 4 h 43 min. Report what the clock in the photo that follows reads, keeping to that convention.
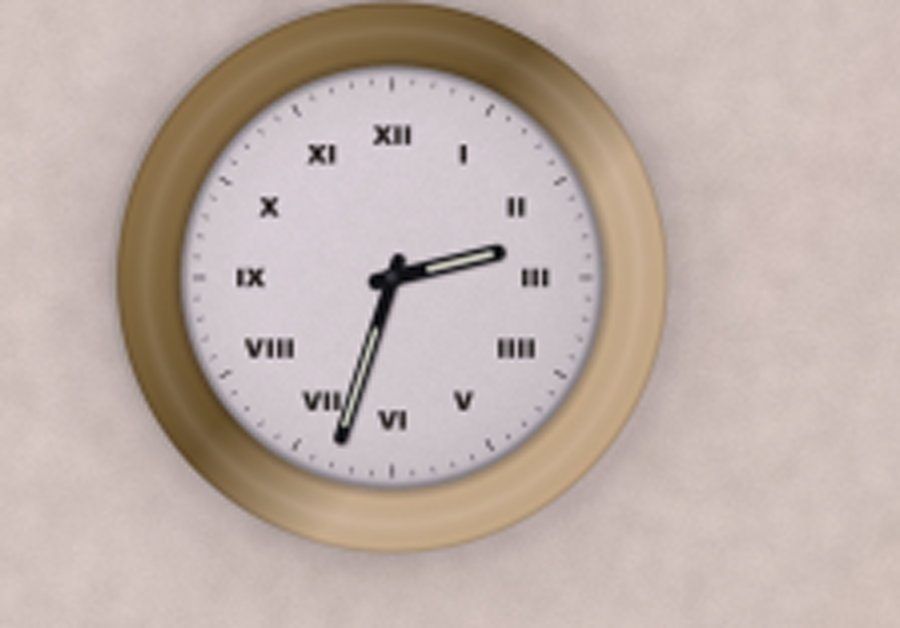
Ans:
2 h 33 min
